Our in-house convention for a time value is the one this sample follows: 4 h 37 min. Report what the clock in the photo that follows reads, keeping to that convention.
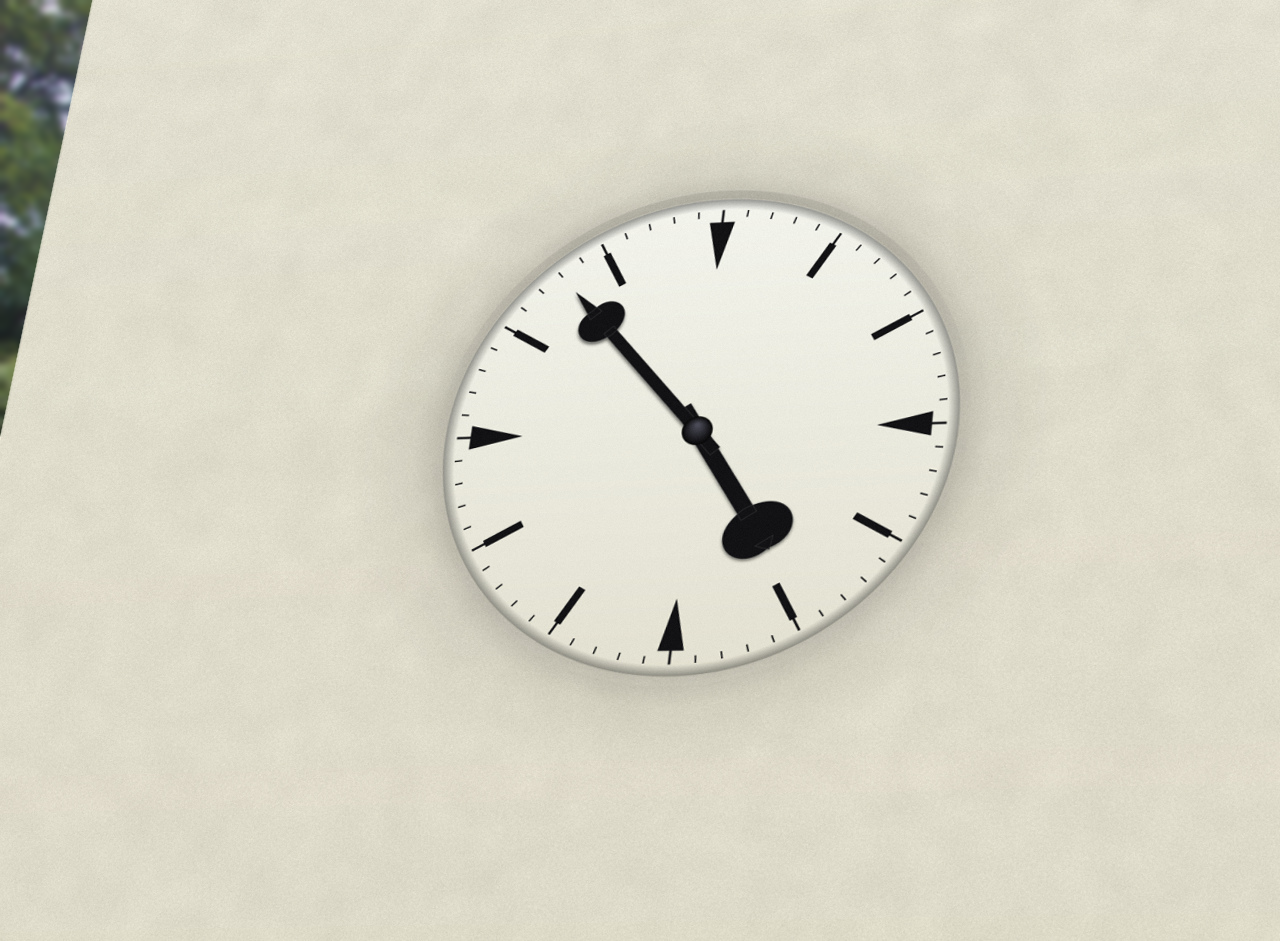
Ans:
4 h 53 min
